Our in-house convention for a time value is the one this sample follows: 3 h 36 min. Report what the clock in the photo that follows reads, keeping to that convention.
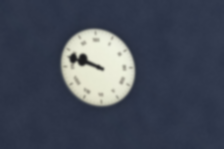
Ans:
9 h 48 min
